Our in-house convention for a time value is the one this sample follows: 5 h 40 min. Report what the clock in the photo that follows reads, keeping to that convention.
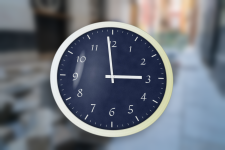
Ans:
2 h 59 min
